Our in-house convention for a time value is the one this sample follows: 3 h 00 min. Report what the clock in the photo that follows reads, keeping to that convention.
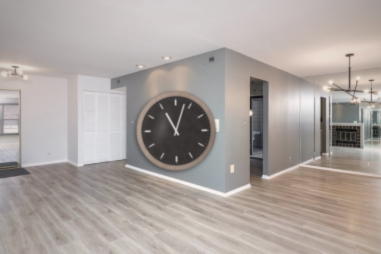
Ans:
11 h 03 min
